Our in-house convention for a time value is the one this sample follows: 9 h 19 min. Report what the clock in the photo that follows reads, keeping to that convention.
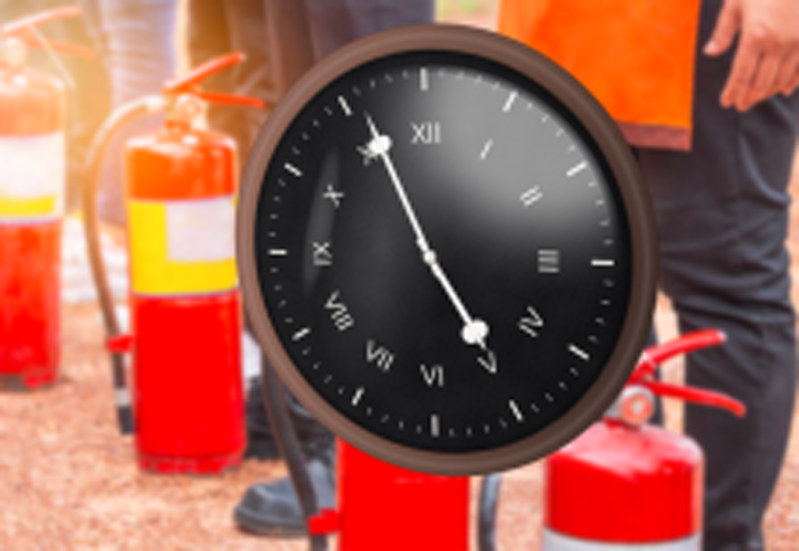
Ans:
4 h 56 min
